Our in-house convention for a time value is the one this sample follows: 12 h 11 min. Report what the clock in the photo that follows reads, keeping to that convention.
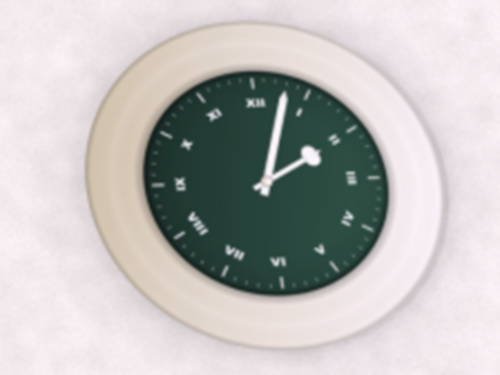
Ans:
2 h 03 min
